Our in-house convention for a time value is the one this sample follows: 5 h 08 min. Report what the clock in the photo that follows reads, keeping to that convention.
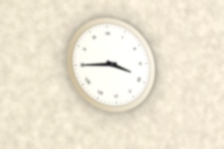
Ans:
3 h 45 min
